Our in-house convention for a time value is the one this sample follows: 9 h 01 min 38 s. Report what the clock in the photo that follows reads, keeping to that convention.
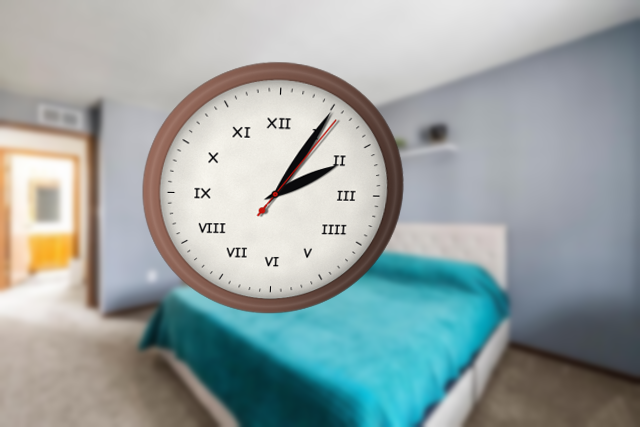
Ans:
2 h 05 min 06 s
